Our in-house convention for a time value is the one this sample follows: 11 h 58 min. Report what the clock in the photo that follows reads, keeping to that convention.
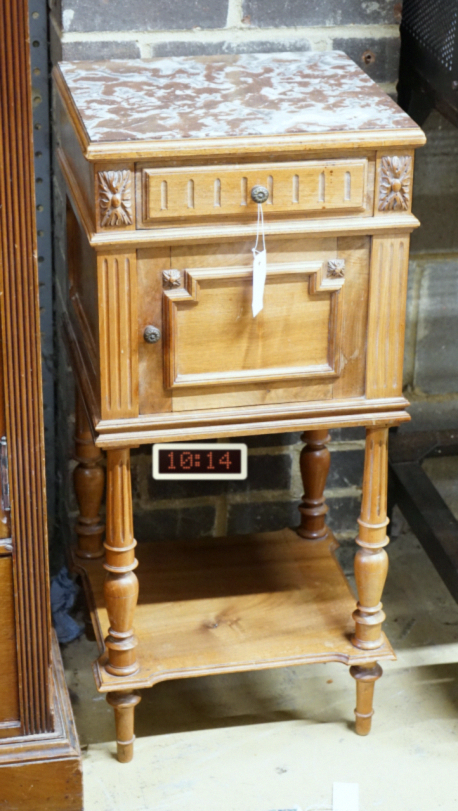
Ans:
10 h 14 min
